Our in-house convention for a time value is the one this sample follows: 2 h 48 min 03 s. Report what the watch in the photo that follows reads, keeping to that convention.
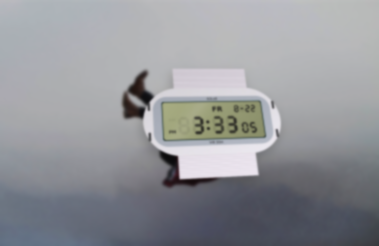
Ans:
3 h 33 min 05 s
